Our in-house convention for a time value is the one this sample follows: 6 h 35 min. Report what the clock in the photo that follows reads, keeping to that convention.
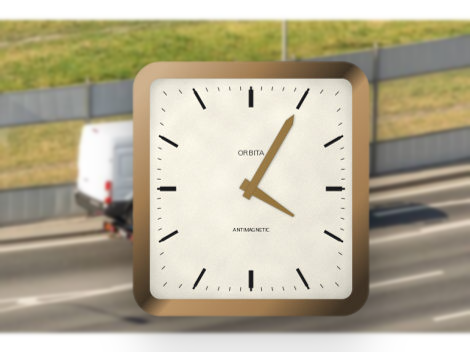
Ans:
4 h 05 min
